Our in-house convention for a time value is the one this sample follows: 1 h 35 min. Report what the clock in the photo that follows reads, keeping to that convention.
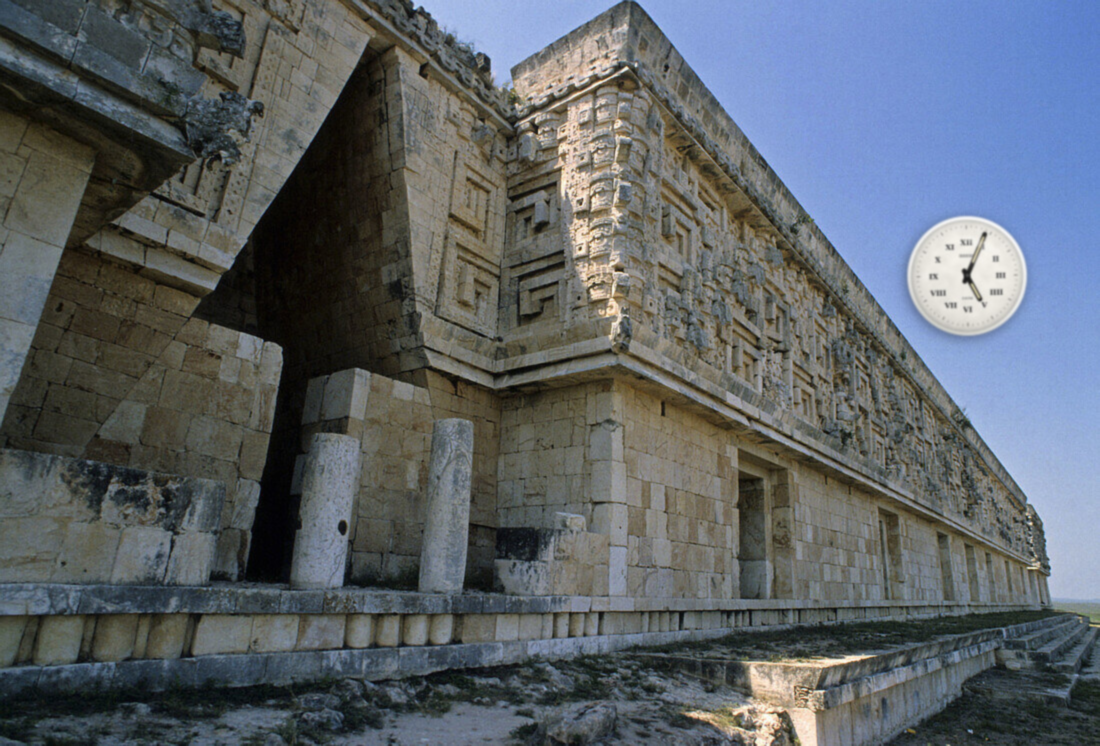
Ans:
5 h 04 min
